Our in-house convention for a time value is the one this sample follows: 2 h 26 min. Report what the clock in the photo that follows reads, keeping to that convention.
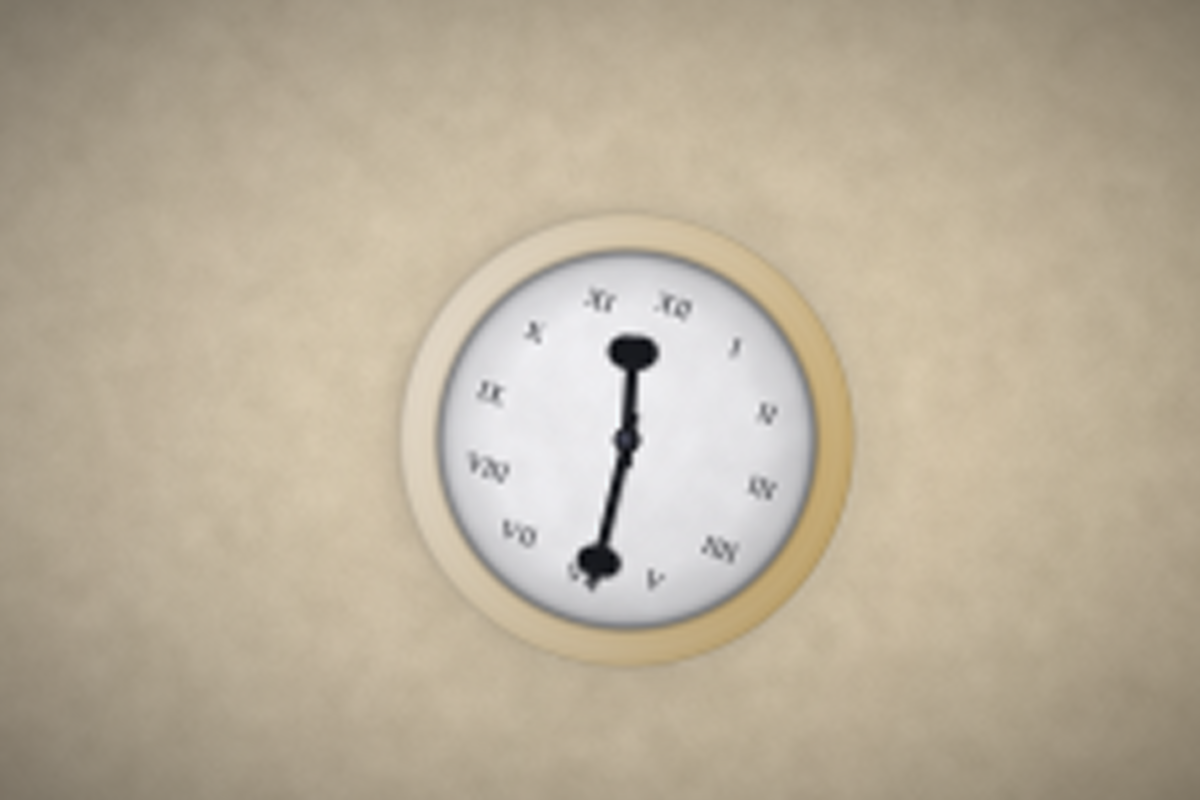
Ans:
11 h 29 min
